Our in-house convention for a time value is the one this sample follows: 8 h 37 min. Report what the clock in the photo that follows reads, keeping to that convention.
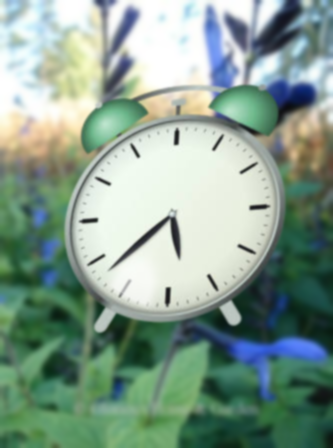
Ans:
5 h 38 min
